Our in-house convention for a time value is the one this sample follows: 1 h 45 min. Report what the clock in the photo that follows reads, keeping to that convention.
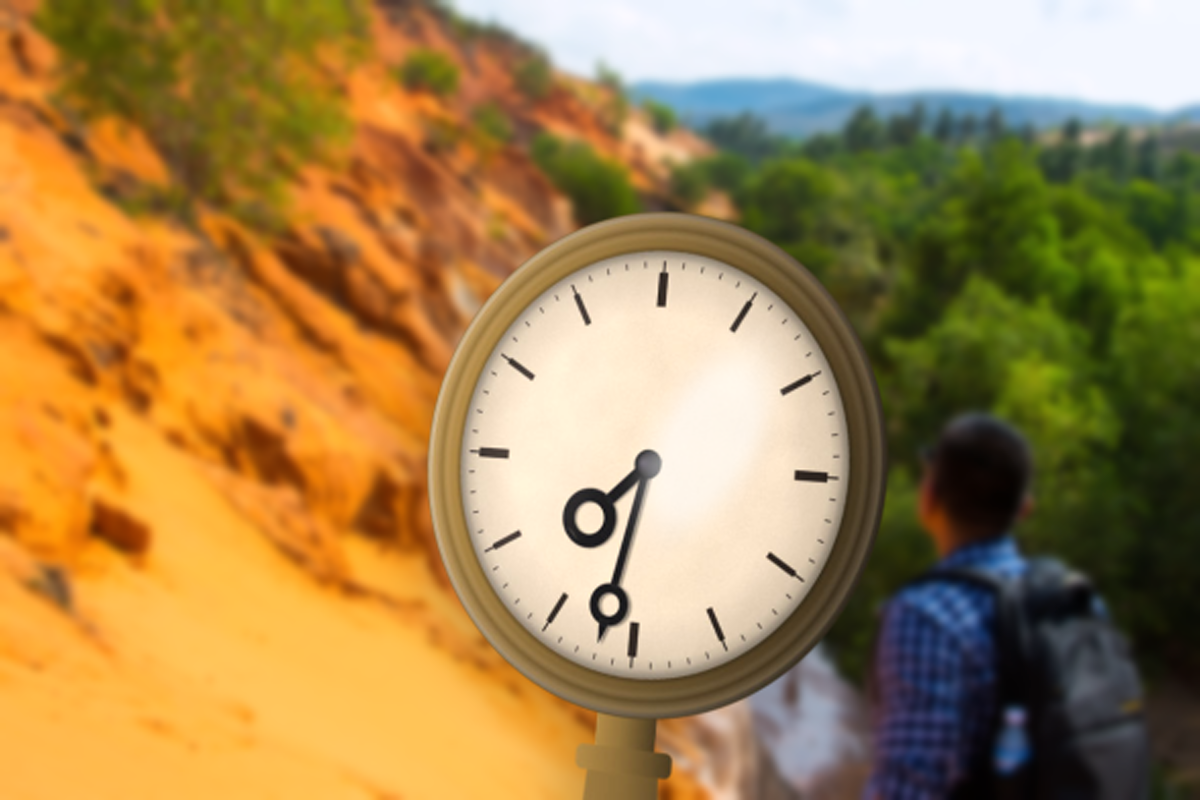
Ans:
7 h 32 min
